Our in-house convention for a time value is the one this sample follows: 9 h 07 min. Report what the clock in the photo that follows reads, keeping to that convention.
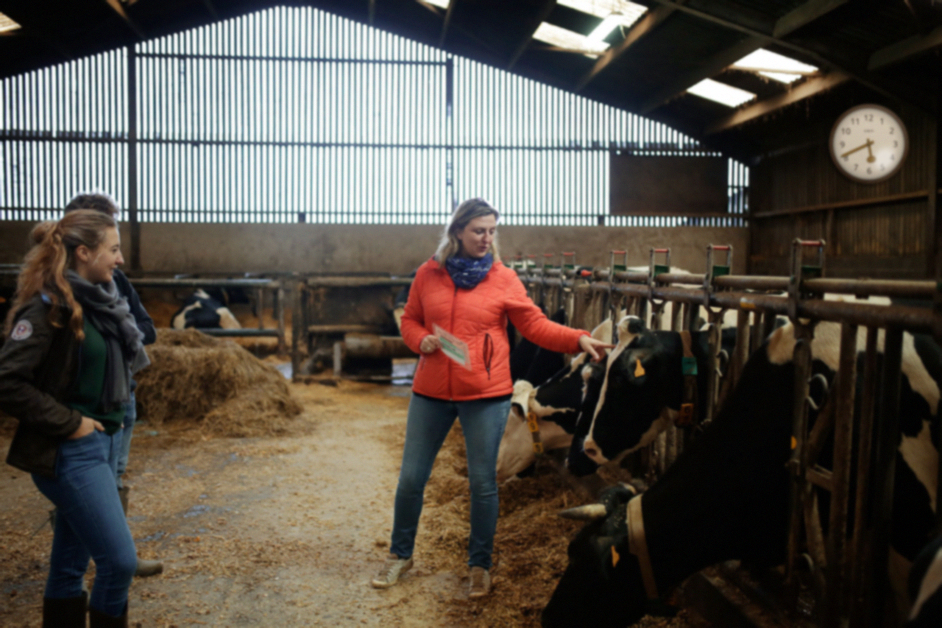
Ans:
5 h 41 min
